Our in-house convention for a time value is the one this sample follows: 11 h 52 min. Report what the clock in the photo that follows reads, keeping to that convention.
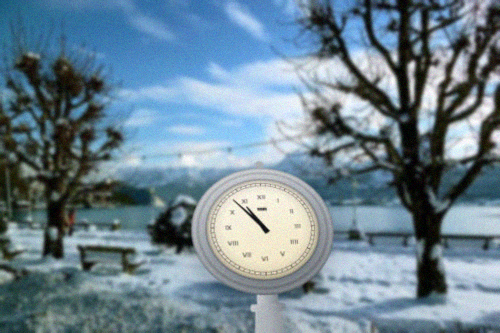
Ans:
10 h 53 min
